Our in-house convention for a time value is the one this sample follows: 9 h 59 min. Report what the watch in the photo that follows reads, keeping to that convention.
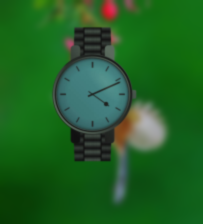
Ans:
4 h 11 min
